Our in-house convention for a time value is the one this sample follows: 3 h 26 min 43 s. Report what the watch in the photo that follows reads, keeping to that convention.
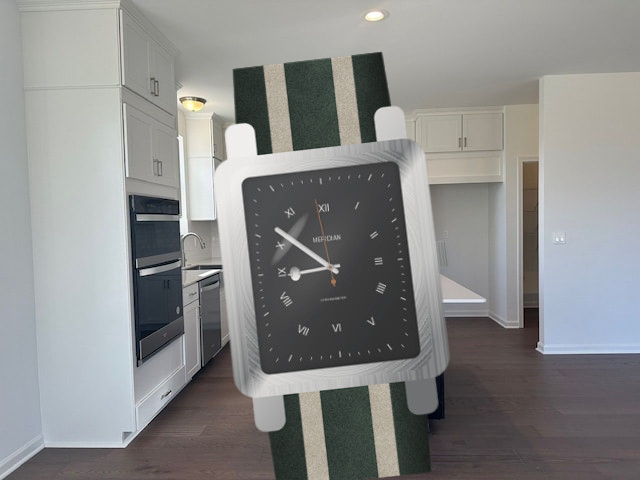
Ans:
8 h 51 min 59 s
